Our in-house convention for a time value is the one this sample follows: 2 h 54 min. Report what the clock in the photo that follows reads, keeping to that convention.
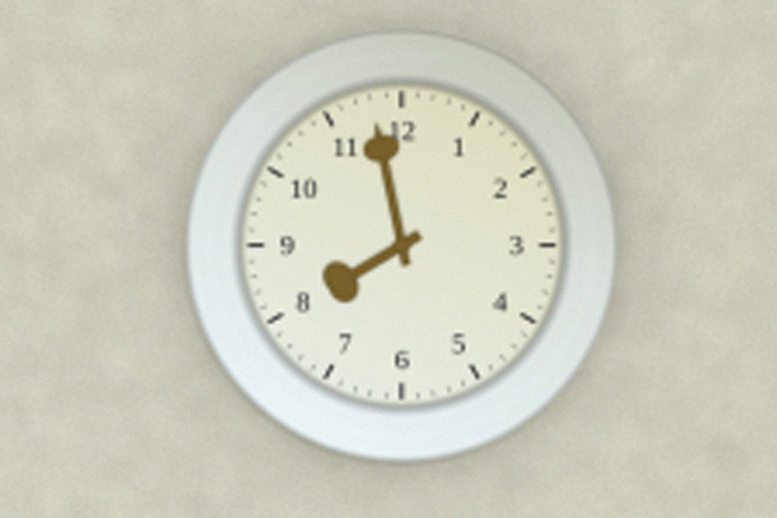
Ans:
7 h 58 min
